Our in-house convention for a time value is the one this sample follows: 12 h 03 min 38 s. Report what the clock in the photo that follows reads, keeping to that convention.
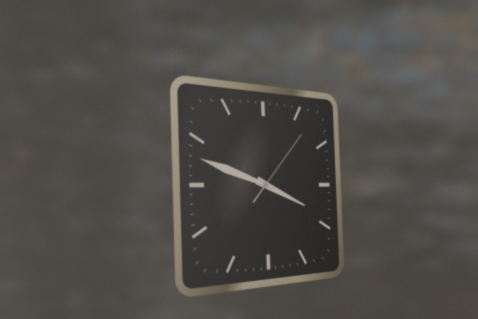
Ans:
3 h 48 min 07 s
